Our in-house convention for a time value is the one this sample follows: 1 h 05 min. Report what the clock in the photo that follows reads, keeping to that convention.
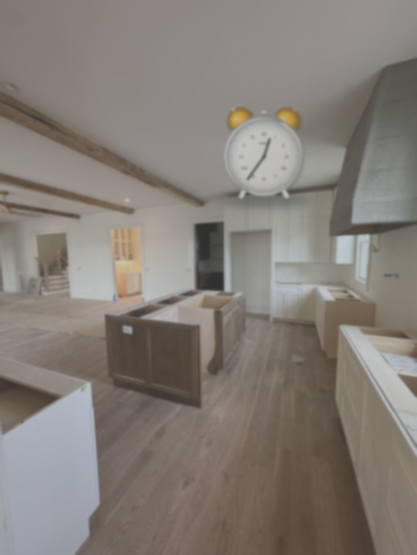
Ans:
12 h 36 min
